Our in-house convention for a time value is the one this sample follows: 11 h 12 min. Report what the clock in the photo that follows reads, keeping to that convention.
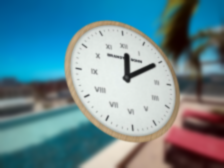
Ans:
12 h 10 min
